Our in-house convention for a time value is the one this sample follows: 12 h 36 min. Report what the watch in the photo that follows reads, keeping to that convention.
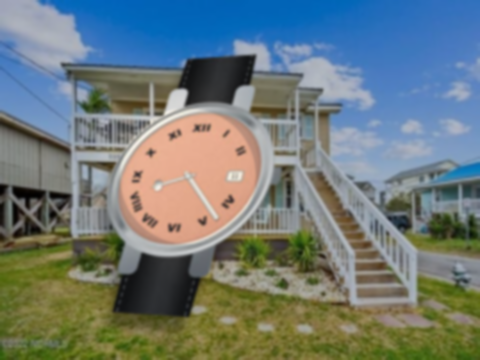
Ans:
8 h 23 min
